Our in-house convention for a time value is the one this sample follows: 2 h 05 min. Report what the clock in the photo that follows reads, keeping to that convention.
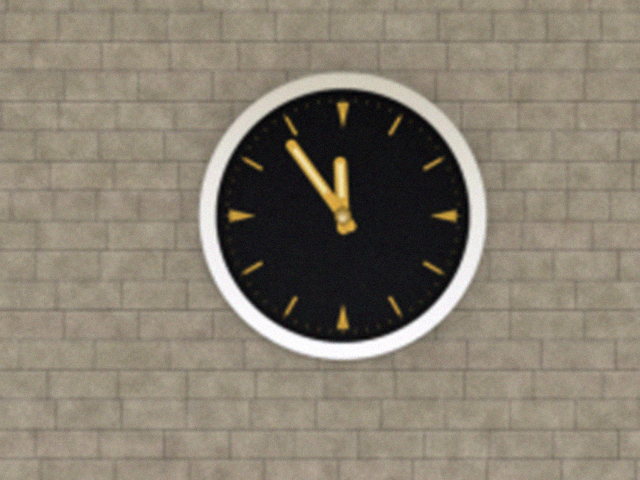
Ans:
11 h 54 min
